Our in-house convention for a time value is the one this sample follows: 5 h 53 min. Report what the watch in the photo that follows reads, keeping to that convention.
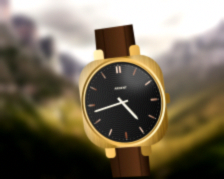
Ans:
4 h 43 min
